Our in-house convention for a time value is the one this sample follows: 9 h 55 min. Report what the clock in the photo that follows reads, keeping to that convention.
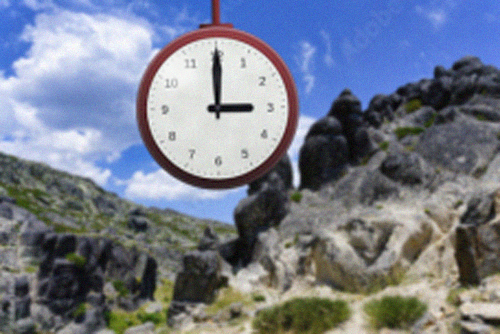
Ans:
3 h 00 min
